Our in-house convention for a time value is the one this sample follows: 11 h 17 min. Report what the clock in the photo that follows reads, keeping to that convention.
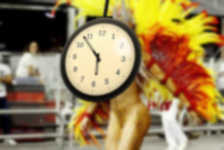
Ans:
5 h 53 min
